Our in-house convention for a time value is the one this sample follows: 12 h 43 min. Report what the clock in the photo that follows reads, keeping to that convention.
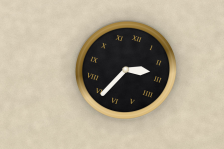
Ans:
2 h 34 min
